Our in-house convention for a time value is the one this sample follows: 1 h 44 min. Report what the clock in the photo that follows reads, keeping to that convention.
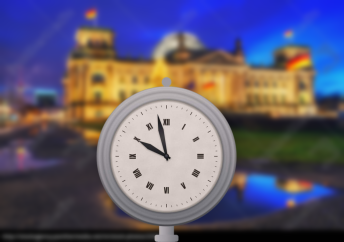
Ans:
9 h 58 min
